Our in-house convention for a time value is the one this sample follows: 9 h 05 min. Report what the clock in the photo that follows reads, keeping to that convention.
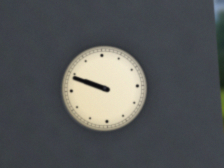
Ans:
9 h 49 min
